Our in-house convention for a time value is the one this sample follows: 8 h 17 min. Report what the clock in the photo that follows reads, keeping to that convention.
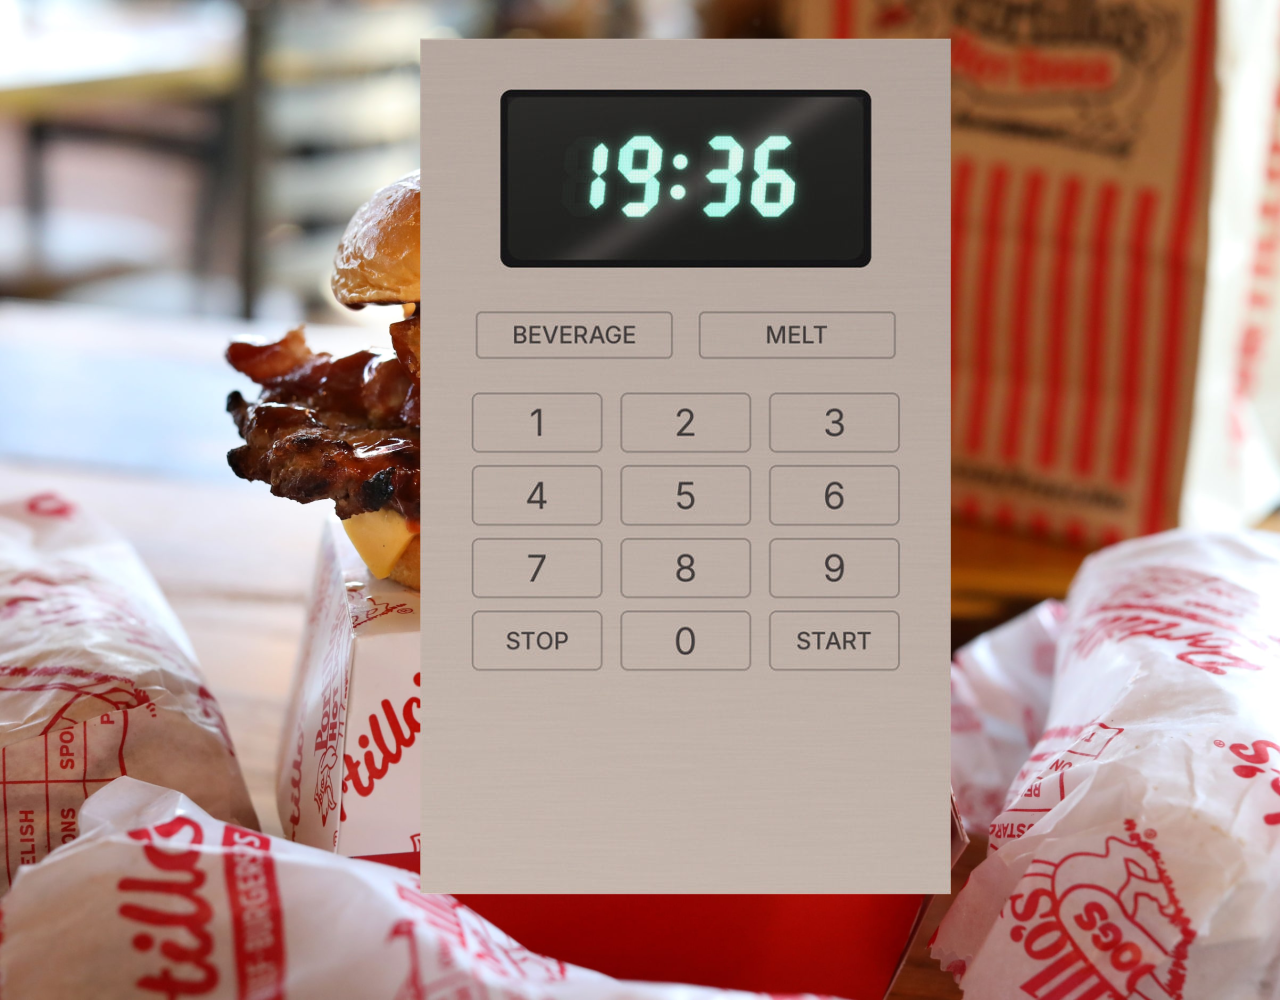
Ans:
19 h 36 min
